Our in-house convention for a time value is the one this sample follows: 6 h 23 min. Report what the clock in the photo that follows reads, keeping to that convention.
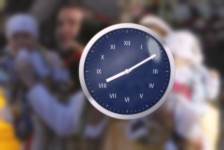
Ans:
8 h 10 min
